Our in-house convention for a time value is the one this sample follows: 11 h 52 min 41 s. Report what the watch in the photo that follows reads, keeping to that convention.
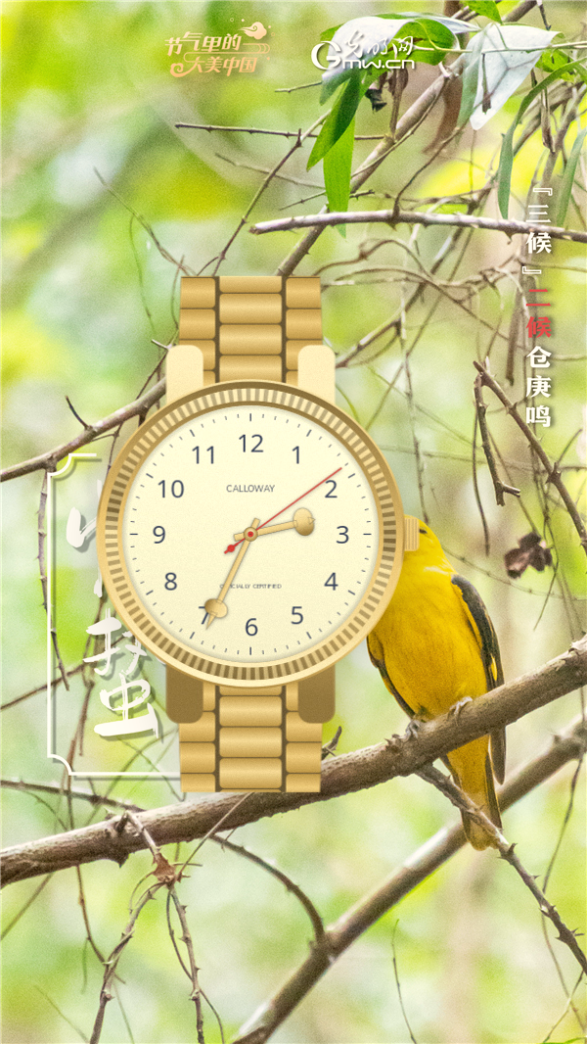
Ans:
2 h 34 min 09 s
